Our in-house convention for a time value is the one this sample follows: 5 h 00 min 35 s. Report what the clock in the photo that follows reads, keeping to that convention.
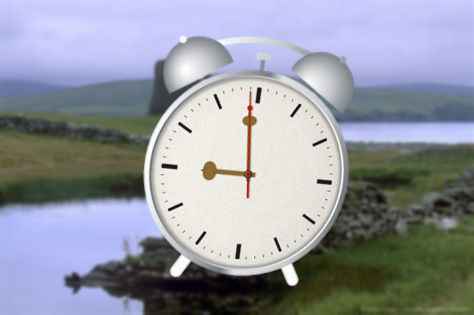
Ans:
8 h 58 min 59 s
